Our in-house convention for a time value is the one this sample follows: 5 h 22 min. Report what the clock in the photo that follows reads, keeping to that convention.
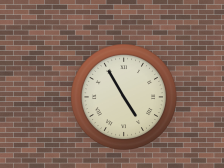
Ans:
4 h 55 min
